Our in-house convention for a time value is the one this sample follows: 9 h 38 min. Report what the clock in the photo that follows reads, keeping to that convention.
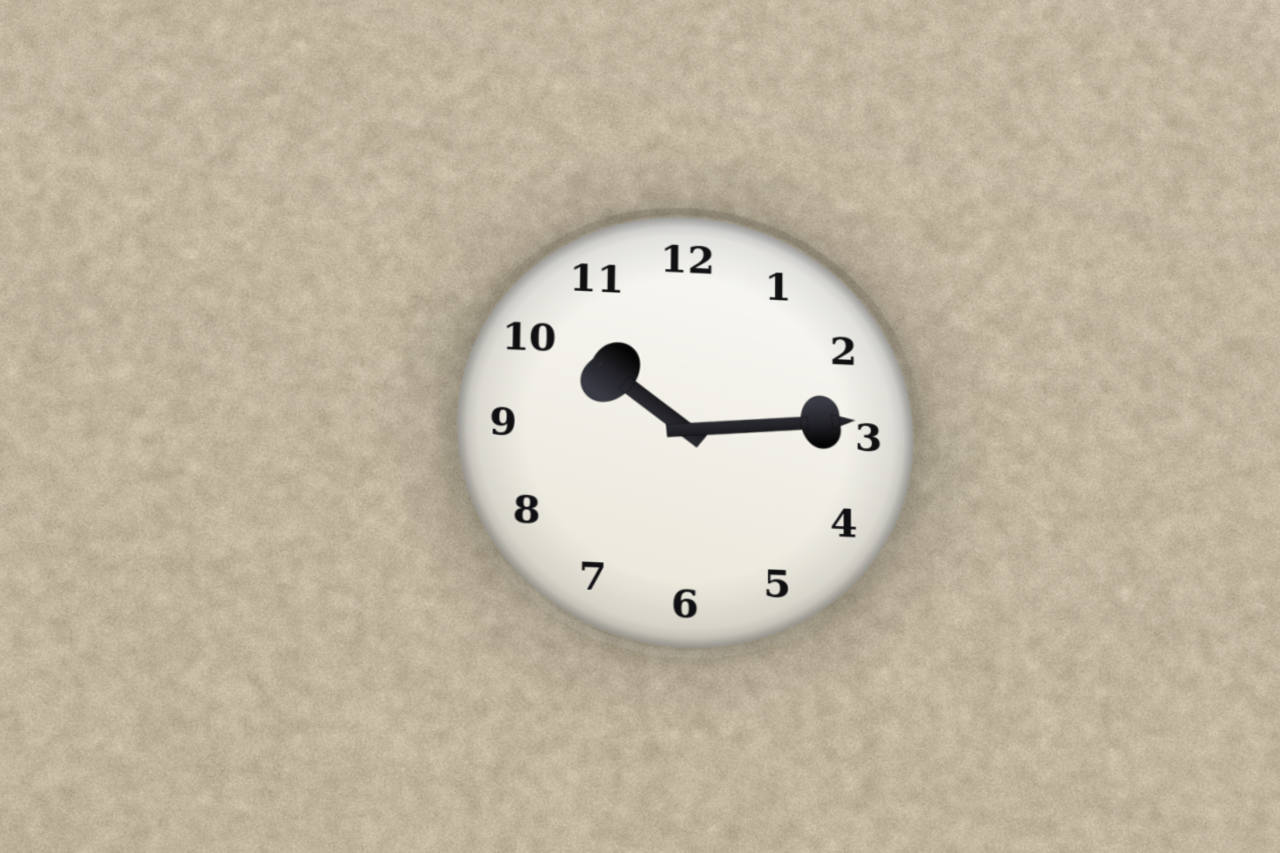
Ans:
10 h 14 min
